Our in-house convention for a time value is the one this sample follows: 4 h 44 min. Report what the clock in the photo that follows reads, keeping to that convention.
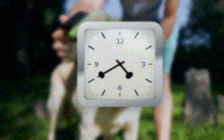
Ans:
4 h 40 min
